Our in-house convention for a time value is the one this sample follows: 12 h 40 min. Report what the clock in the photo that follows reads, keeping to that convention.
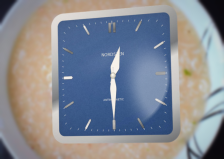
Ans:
12 h 30 min
